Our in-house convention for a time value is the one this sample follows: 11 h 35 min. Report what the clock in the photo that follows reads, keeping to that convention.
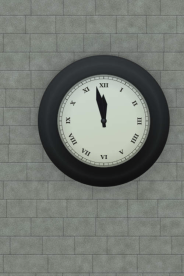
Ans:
11 h 58 min
